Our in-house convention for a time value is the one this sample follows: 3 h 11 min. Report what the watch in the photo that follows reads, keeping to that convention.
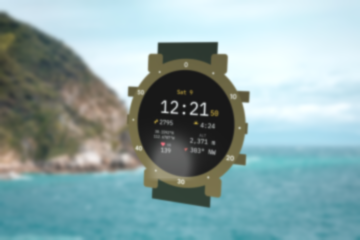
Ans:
12 h 21 min
